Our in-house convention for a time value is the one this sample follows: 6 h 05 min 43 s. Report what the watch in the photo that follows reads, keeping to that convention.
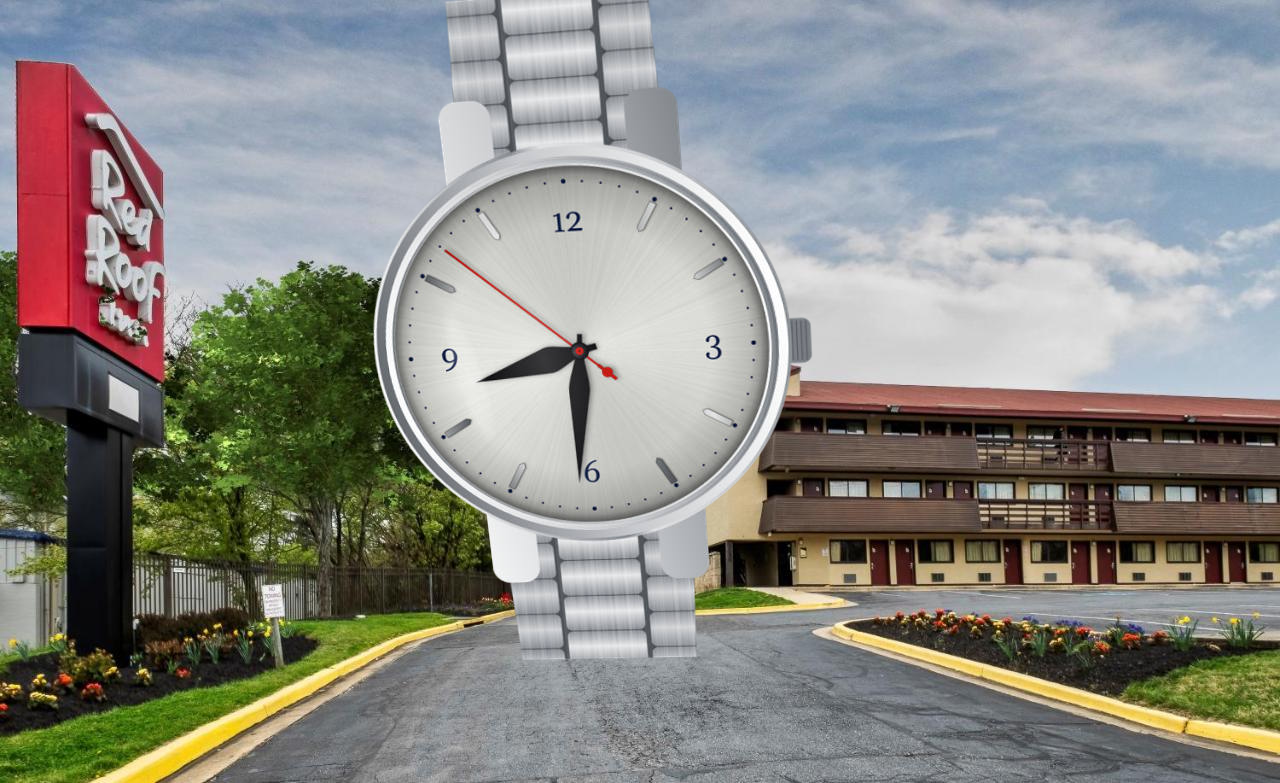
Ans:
8 h 30 min 52 s
